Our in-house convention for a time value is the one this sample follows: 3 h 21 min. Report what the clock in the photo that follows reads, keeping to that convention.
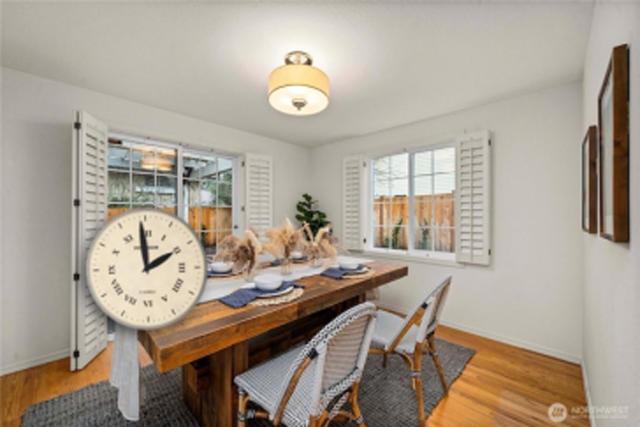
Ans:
1 h 59 min
